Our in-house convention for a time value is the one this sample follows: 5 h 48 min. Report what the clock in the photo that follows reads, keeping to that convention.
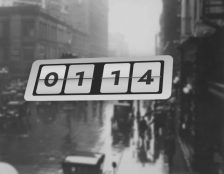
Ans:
1 h 14 min
